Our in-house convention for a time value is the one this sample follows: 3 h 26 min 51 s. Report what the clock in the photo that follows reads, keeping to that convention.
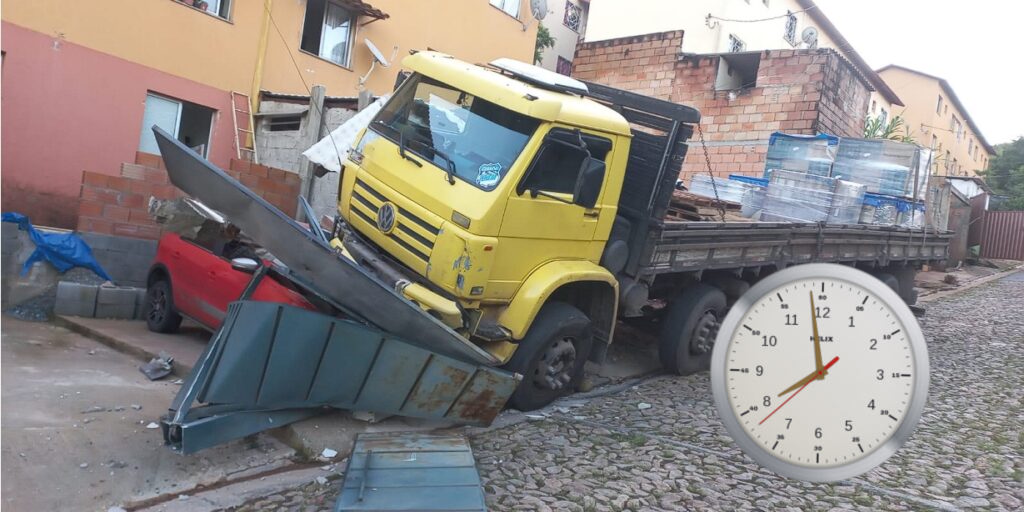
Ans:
7 h 58 min 38 s
